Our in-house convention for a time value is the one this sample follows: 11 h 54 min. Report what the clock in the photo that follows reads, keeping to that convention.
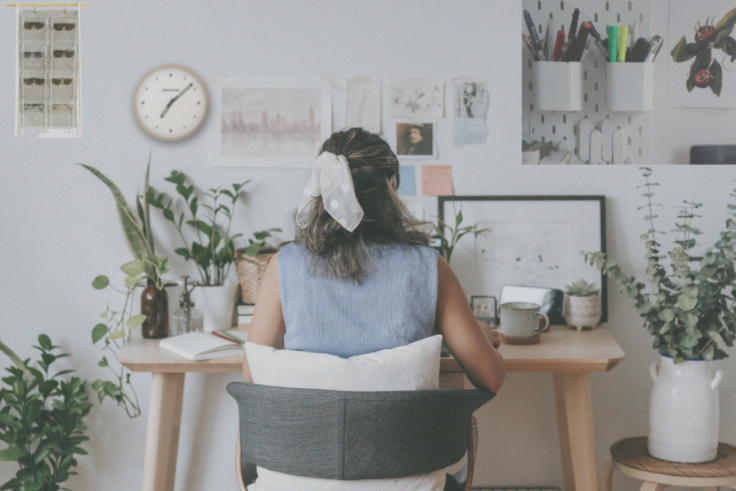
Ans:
7 h 08 min
